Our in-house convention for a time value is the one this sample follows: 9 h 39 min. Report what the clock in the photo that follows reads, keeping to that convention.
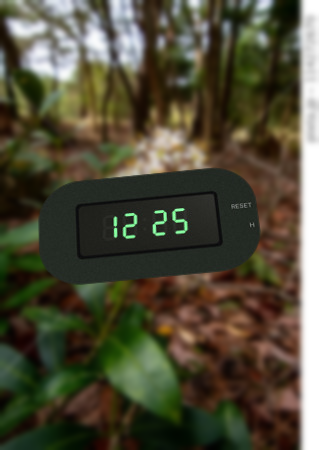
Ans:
12 h 25 min
